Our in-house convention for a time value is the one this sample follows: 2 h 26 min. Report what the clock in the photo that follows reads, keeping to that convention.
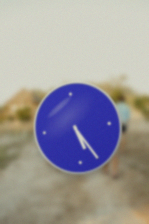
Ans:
5 h 25 min
